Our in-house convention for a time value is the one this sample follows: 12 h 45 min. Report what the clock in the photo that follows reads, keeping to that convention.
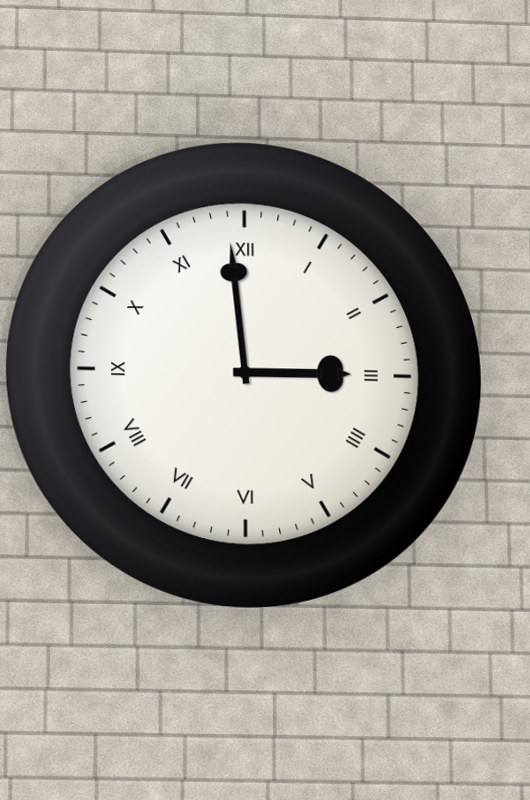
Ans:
2 h 59 min
